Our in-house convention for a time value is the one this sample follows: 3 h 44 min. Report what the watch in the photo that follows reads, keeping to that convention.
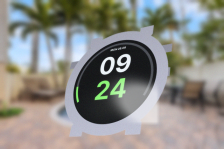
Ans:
9 h 24 min
